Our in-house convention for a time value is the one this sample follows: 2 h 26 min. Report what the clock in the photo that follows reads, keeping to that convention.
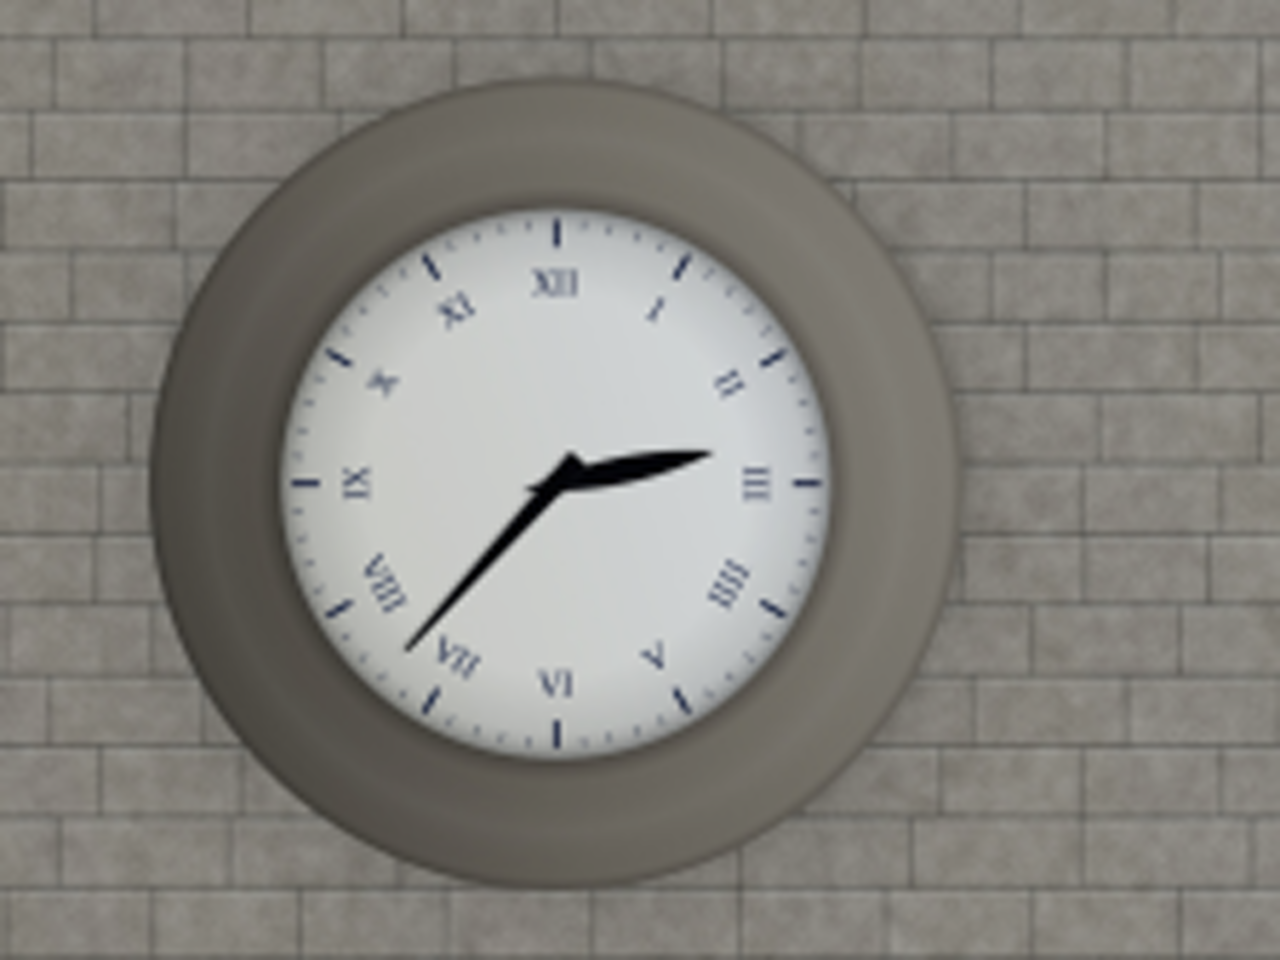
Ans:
2 h 37 min
